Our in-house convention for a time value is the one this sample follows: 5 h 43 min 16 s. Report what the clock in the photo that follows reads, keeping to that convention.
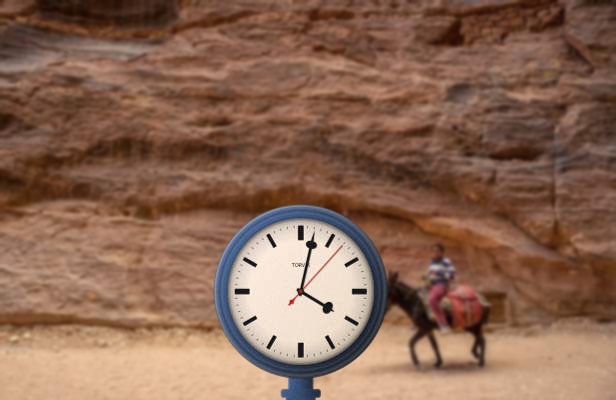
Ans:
4 h 02 min 07 s
